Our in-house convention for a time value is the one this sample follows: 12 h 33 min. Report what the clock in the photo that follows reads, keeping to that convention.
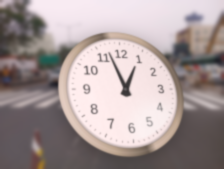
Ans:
12 h 57 min
